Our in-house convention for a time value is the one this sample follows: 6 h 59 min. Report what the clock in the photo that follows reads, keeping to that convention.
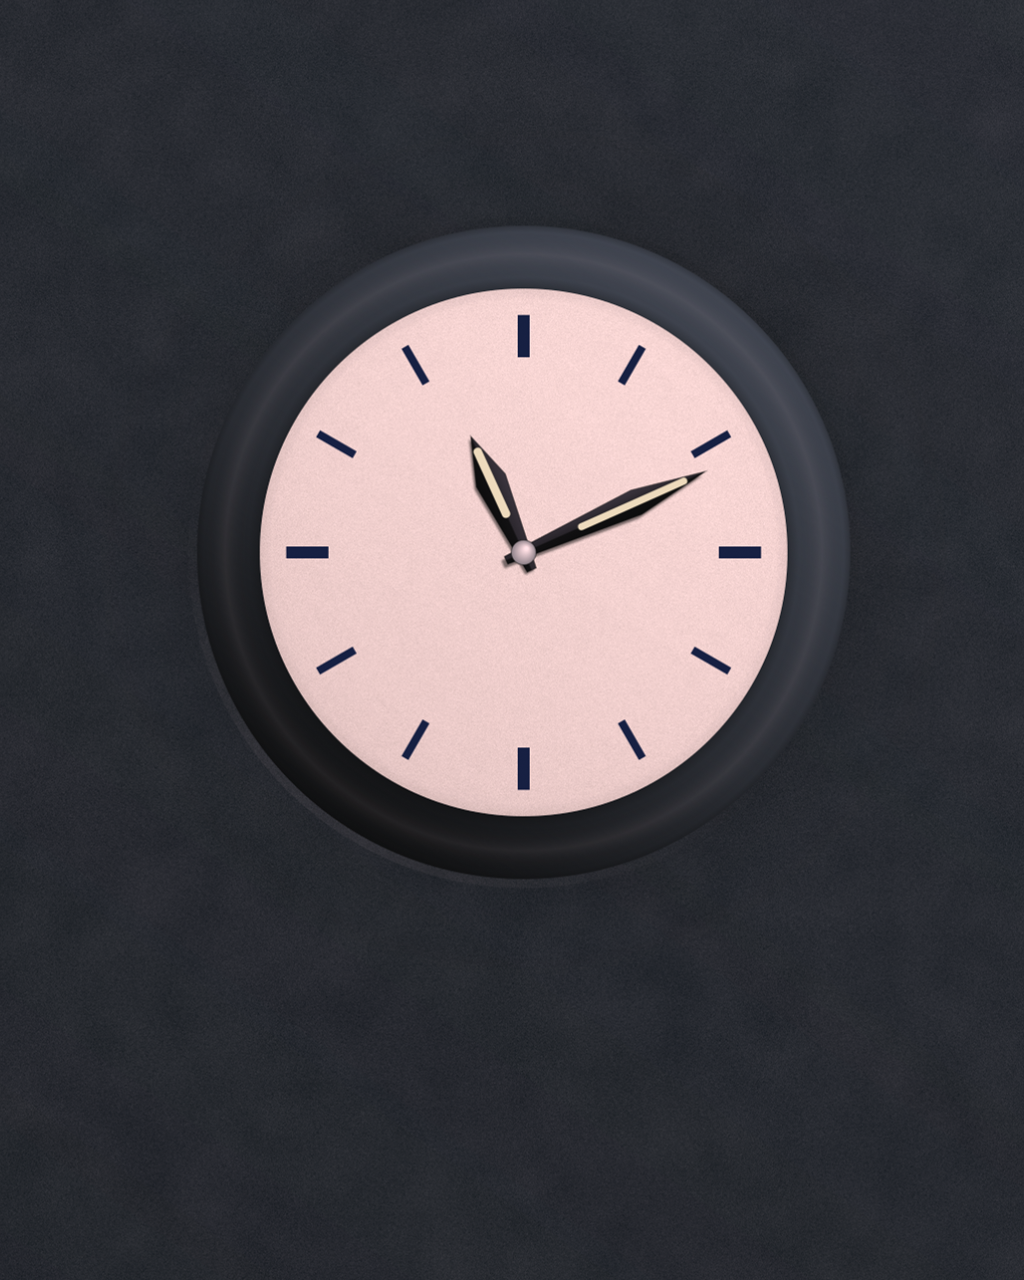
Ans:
11 h 11 min
